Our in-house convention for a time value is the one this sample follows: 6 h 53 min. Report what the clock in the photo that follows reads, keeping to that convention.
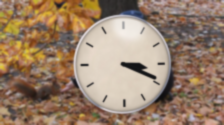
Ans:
3 h 19 min
